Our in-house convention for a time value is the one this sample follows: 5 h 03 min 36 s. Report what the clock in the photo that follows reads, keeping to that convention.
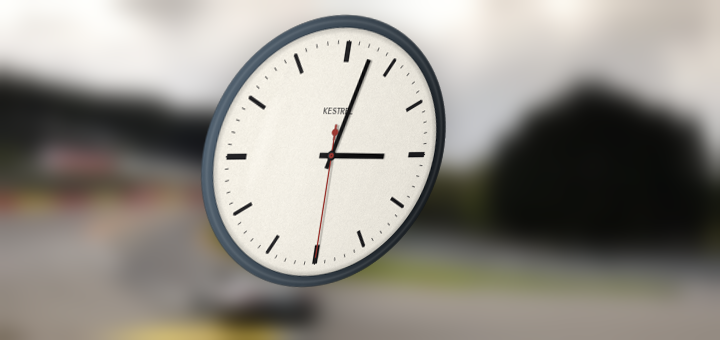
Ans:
3 h 02 min 30 s
